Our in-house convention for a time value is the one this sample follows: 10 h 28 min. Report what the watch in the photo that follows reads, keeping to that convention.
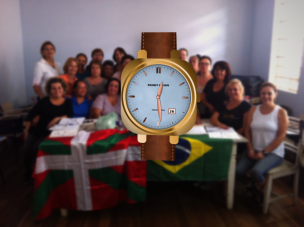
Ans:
12 h 29 min
